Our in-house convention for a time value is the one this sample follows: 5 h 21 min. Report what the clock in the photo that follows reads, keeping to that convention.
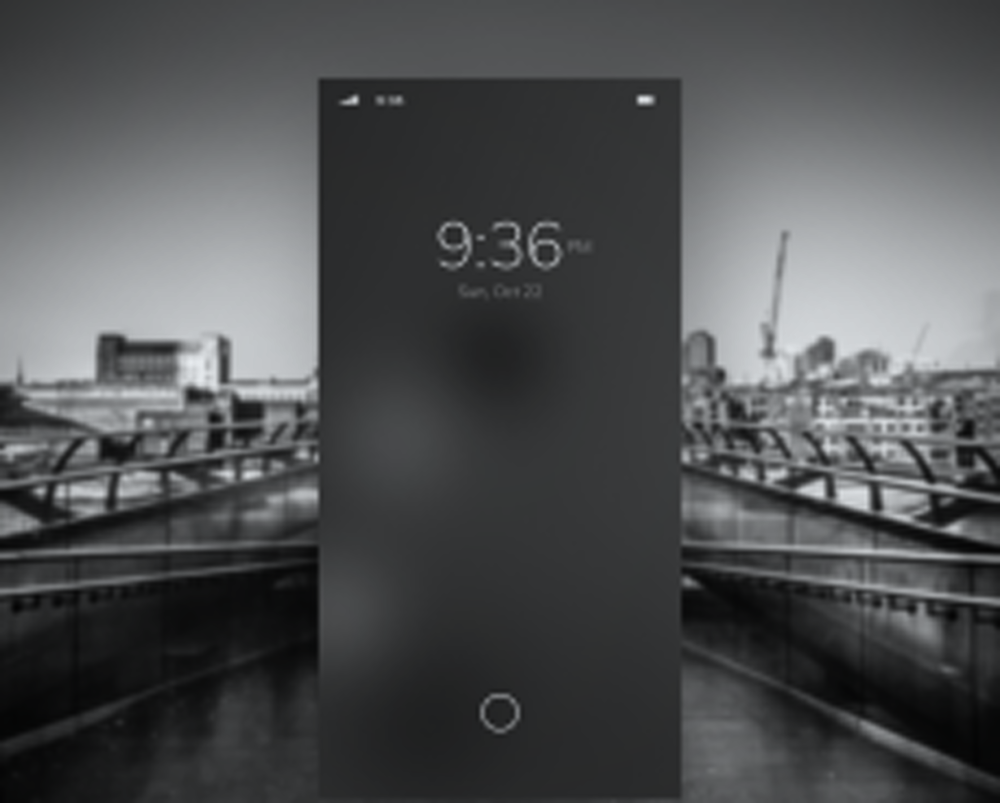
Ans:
9 h 36 min
